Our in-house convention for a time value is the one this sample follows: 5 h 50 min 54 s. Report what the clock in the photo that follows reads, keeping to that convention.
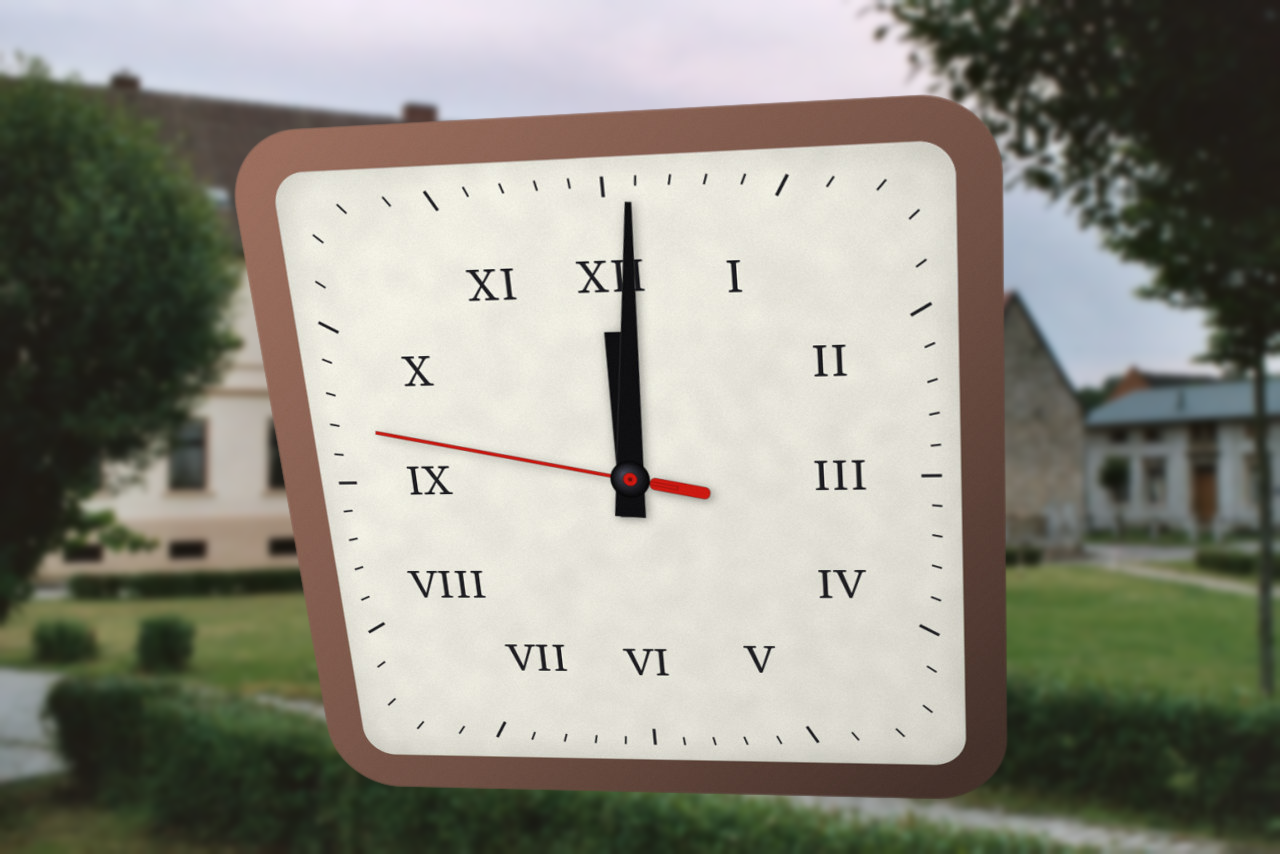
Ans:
12 h 00 min 47 s
